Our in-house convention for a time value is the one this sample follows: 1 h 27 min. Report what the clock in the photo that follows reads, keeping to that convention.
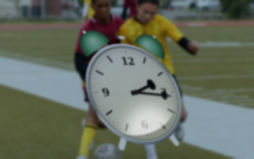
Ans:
2 h 16 min
